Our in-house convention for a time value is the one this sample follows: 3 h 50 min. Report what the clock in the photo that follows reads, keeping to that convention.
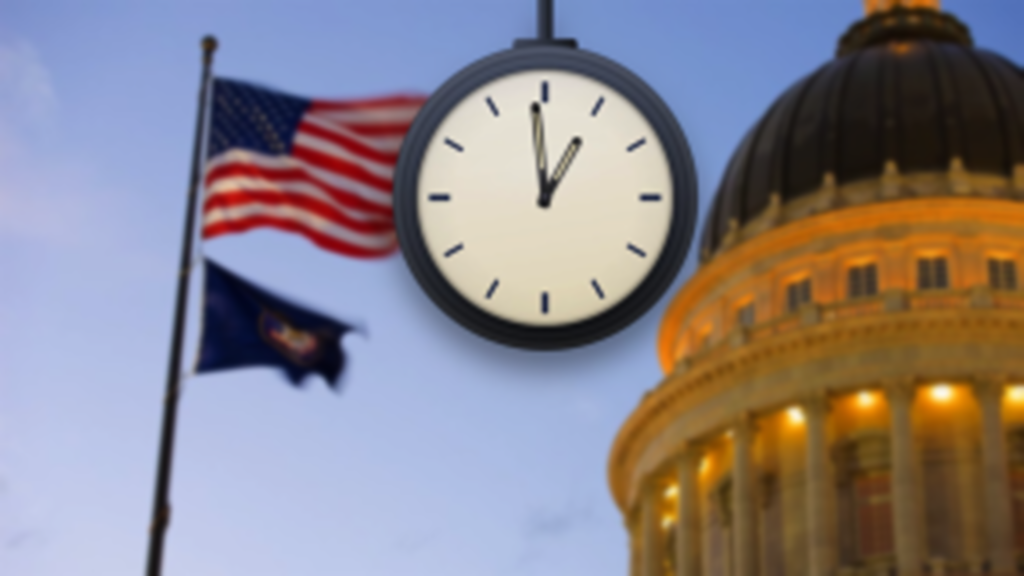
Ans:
12 h 59 min
